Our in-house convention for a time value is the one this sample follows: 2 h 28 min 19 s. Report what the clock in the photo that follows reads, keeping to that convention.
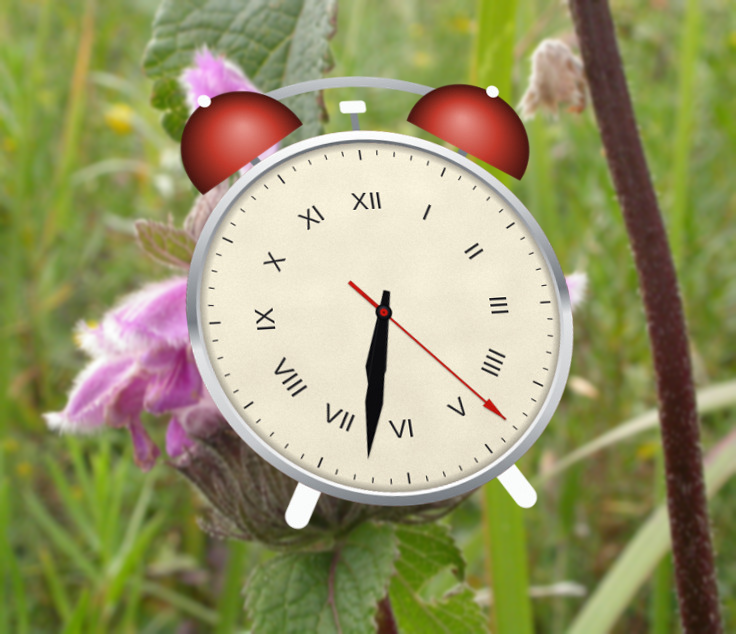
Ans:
6 h 32 min 23 s
